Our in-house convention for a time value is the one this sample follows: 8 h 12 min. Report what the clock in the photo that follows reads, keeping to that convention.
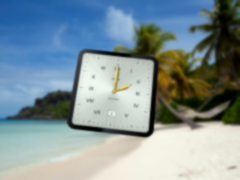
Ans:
2 h 00 min
